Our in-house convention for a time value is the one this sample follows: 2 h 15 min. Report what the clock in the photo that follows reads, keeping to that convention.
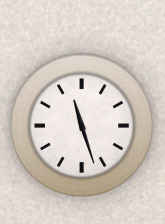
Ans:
11 h 27 min
